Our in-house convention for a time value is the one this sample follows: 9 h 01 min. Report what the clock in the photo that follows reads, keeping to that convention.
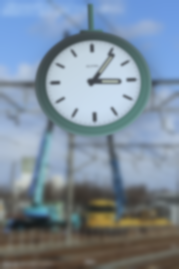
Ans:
3 h 06 min
